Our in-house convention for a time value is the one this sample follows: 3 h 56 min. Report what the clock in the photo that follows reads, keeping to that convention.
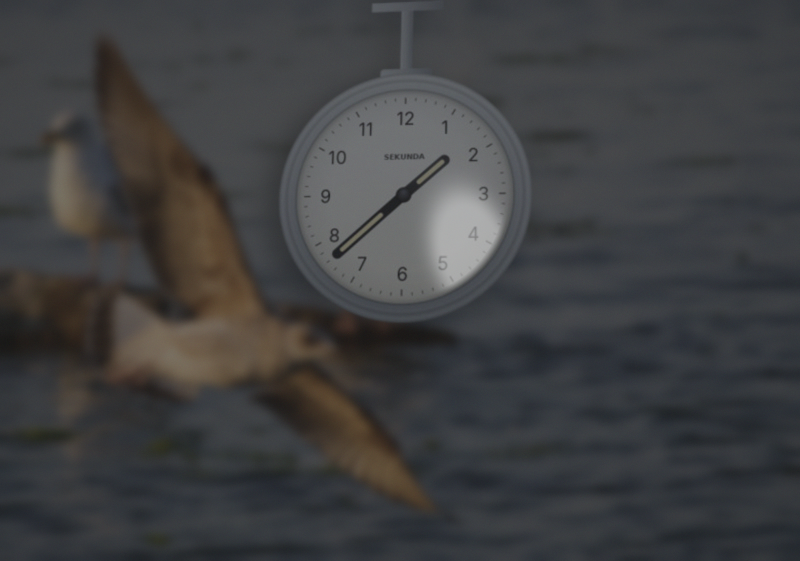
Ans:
1 h 38 min
